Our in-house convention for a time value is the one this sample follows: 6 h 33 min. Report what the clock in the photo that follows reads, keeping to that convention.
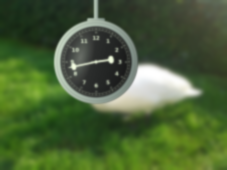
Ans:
2 h 43 min
